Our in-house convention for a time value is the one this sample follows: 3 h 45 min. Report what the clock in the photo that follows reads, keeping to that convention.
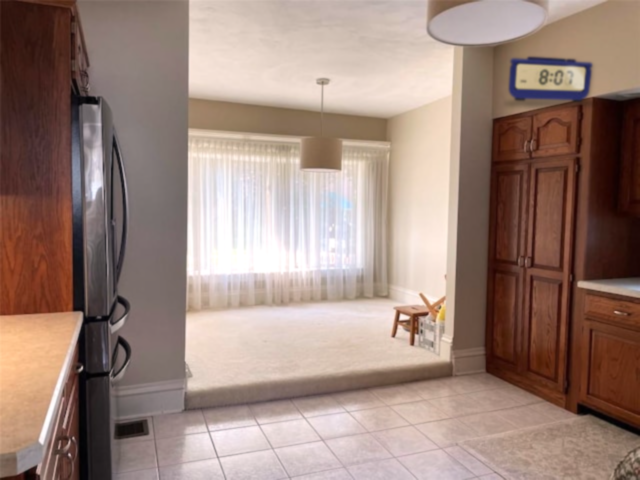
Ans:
8 h 07 min
